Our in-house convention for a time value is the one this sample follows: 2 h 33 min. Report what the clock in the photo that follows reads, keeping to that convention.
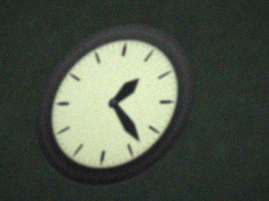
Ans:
1 h 23 min
